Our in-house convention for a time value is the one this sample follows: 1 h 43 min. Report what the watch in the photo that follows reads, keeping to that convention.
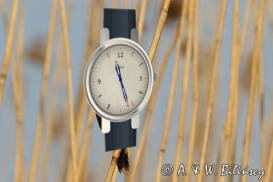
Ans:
11 h 27 min
